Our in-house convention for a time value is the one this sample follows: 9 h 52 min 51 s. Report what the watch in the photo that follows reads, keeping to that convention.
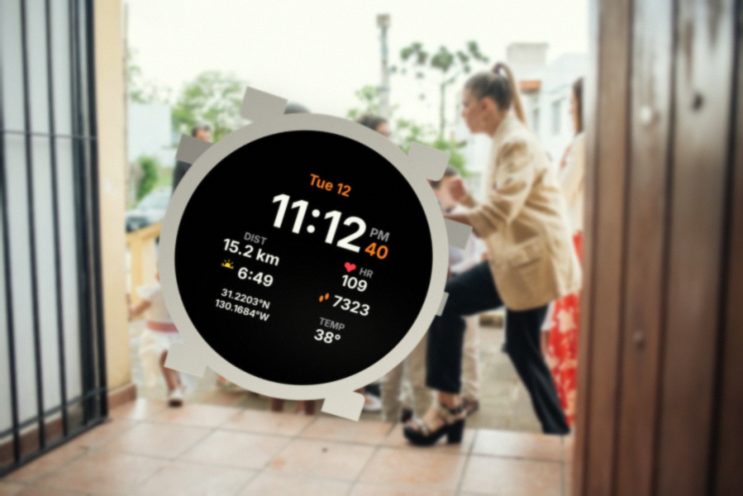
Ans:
11 h 12 min 40 s
